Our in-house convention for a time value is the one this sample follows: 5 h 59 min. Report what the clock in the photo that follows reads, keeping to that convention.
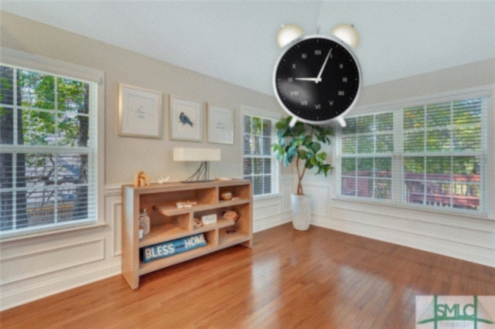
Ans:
9 h 04 min
